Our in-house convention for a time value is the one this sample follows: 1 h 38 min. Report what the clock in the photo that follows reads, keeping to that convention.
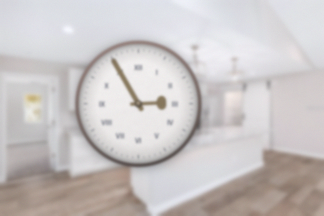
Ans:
2 h 55 min
